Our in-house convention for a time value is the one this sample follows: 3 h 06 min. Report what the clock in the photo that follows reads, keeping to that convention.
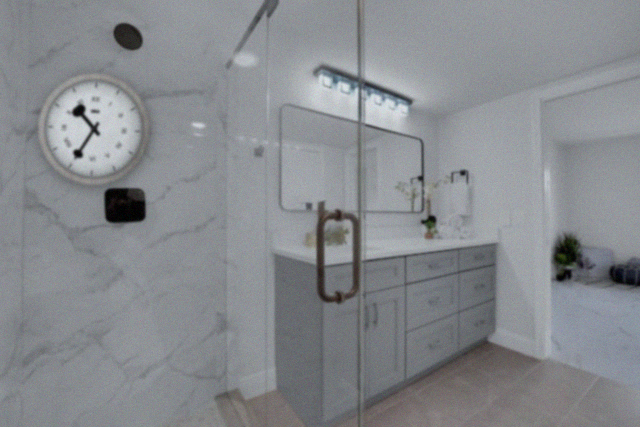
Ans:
10 h 35 min
